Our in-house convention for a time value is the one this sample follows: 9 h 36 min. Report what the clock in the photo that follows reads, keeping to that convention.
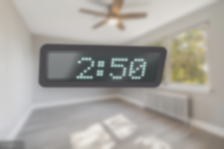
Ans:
2 h 50 min
